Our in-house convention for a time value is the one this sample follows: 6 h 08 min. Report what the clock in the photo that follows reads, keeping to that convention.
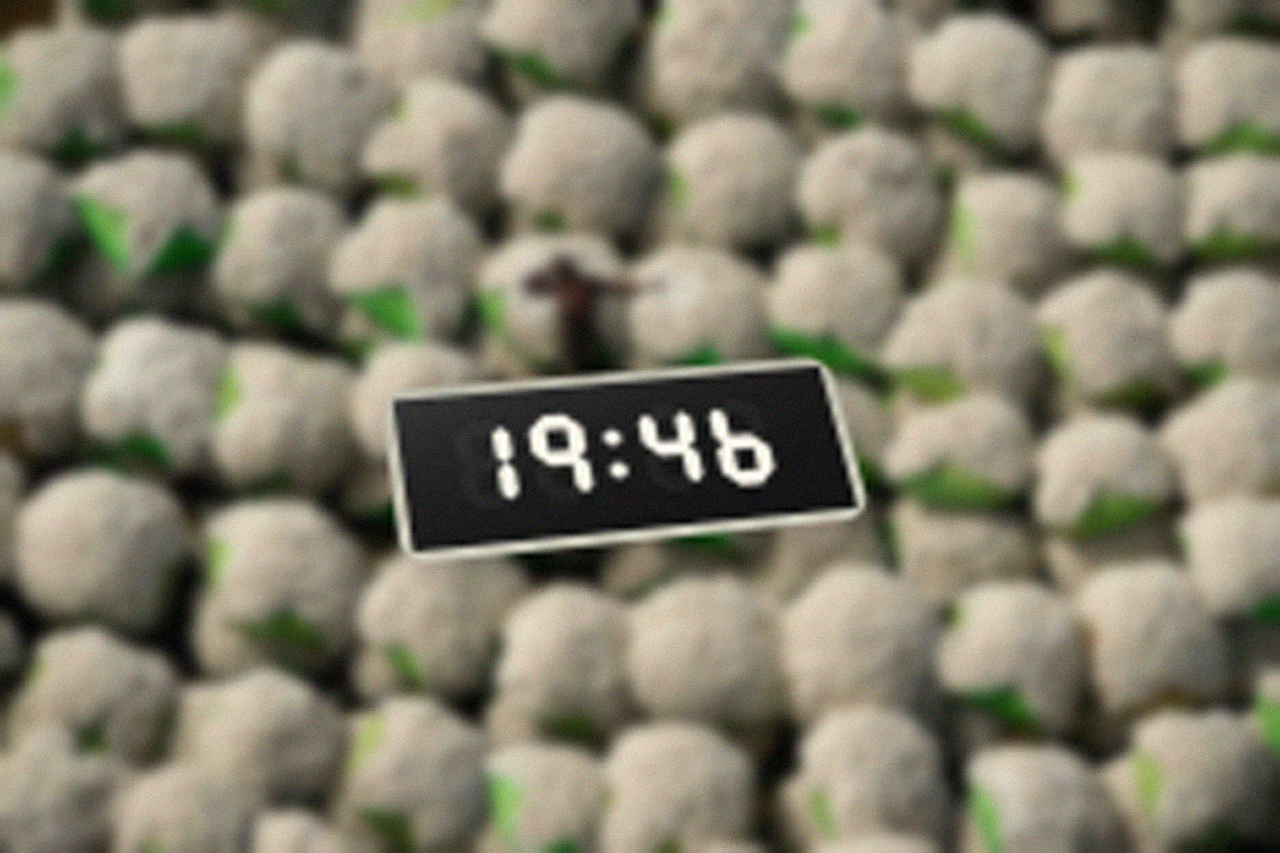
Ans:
19 h 46 min
